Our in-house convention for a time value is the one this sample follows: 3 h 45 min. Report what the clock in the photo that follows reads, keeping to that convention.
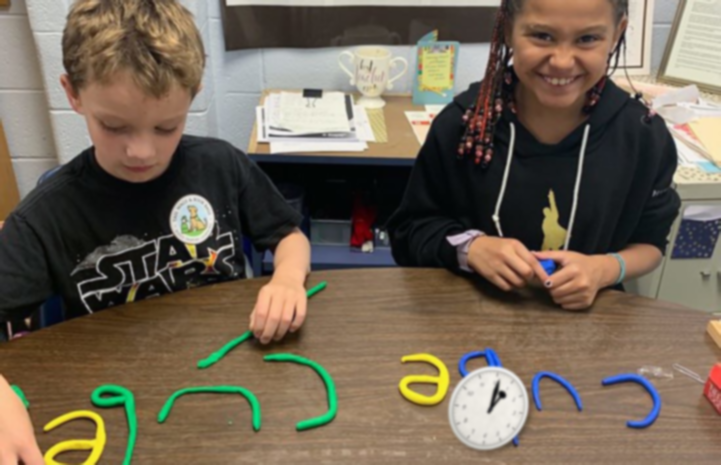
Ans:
1 h 01 min
